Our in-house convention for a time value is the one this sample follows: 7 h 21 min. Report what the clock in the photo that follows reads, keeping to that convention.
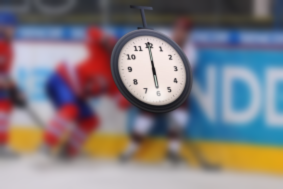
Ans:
6 h 00 min
